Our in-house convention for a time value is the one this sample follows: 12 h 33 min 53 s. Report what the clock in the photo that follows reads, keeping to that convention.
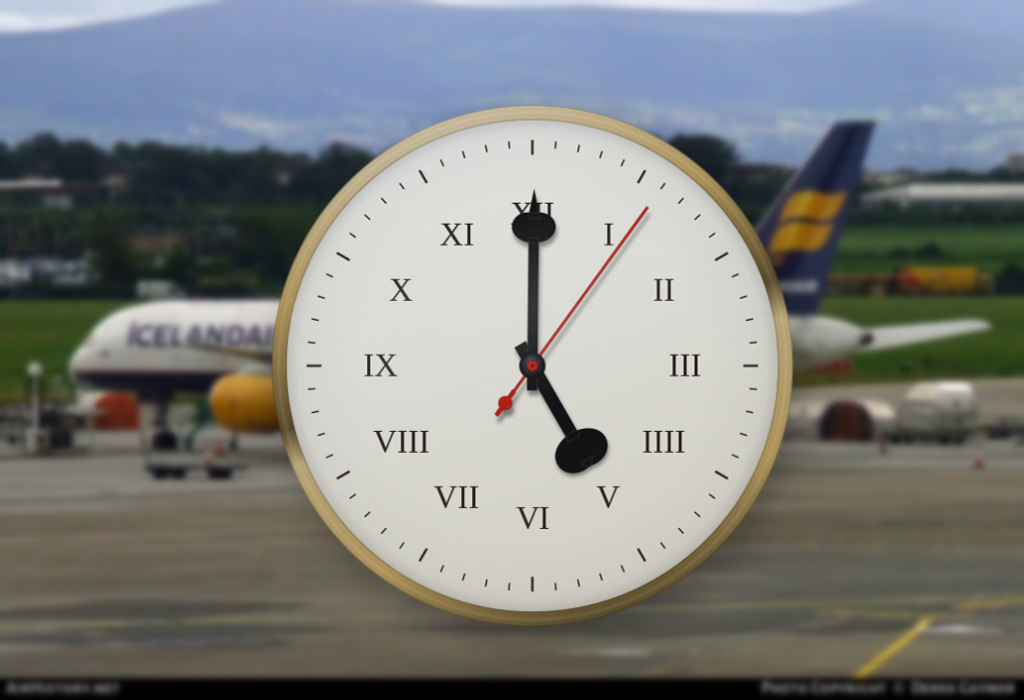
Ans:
5 h 00 min 06 s
